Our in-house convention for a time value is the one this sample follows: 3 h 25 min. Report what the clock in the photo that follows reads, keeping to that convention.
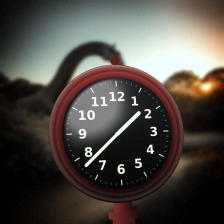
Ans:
1 h 38 min
